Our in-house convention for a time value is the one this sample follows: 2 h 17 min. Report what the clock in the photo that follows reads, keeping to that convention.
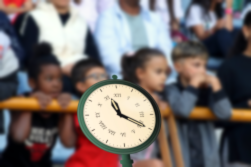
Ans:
11 h 20 min
